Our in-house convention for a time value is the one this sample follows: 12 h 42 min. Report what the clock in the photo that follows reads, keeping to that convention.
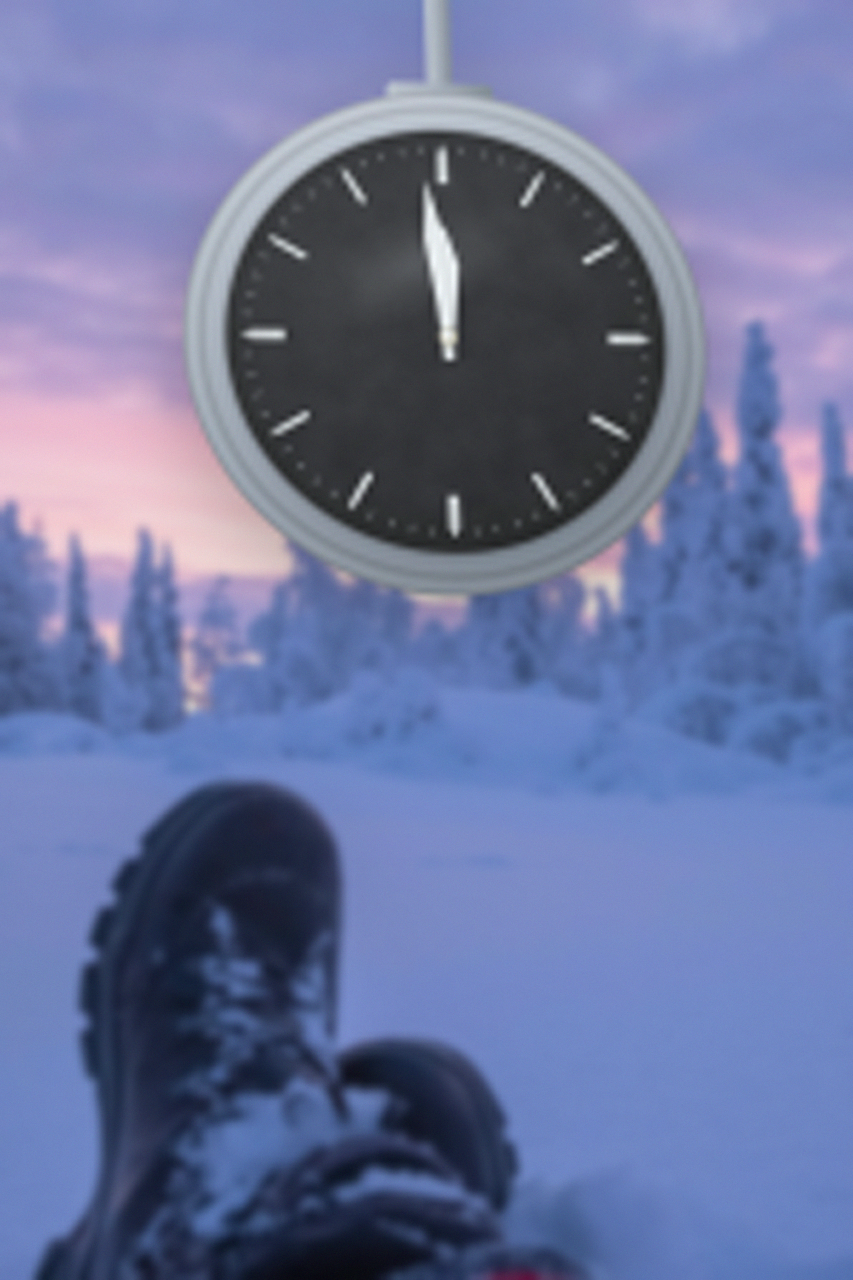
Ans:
11 h 59 min
